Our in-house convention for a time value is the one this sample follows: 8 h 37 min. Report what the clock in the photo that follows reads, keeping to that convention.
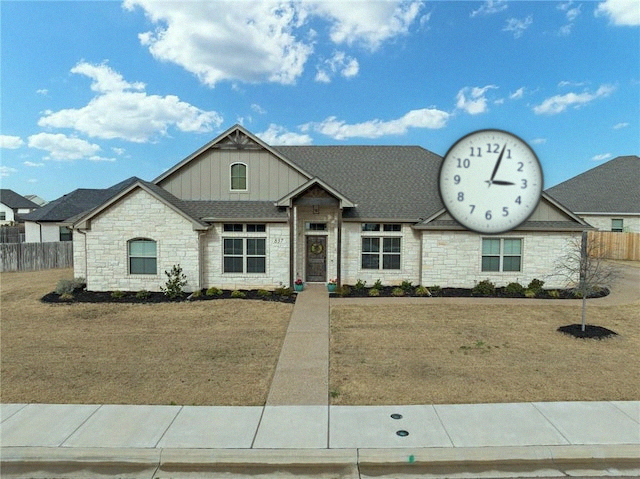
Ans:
3 h 03 min
